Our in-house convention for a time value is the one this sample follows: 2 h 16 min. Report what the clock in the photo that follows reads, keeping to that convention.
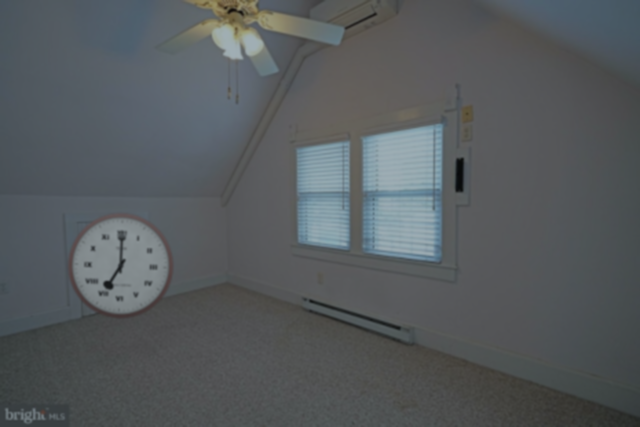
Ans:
7 h 00 min
